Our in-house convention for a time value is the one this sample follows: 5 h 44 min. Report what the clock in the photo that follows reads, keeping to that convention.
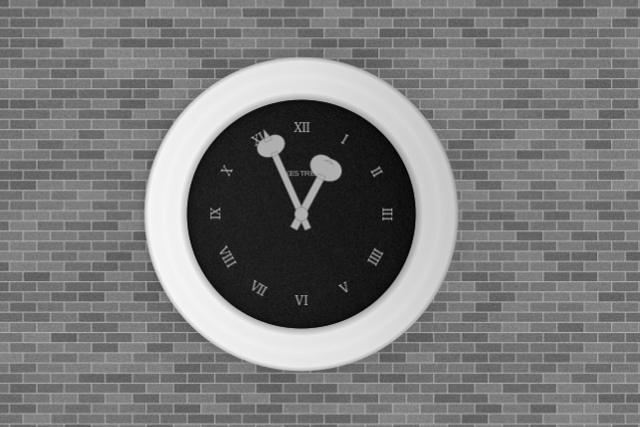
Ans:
12 h 56 min
